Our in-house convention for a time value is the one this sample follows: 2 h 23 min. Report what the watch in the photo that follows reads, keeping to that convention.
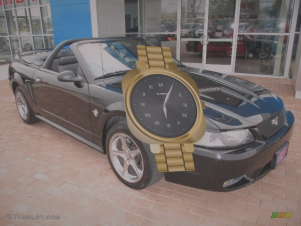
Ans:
6 h 05 min
